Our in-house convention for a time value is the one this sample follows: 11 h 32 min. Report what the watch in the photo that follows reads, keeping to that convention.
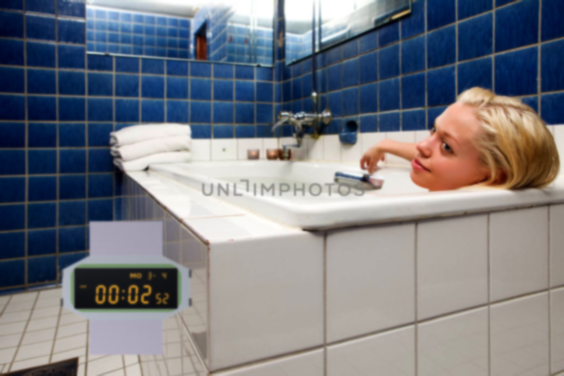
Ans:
0 h 02 min
